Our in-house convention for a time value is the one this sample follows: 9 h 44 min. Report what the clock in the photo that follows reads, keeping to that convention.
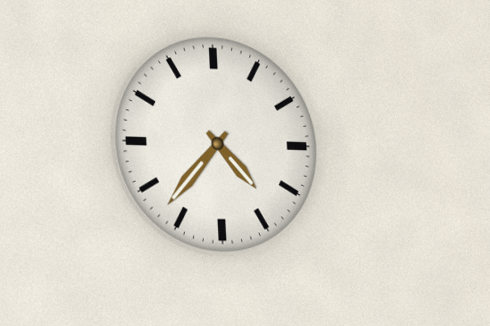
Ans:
4 h 37 min
